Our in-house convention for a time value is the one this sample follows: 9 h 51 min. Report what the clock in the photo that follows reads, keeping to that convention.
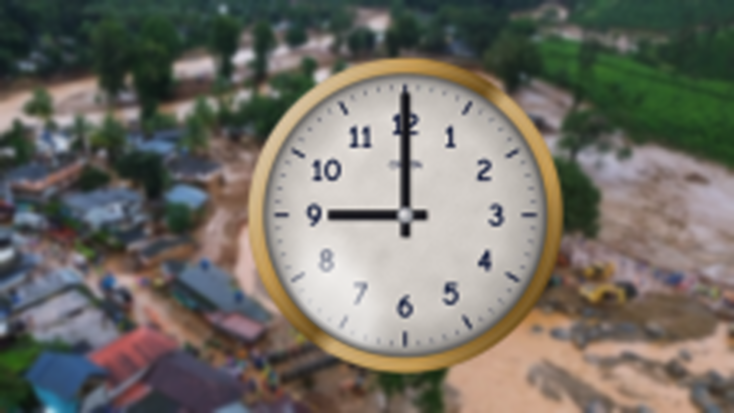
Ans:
9 h 00 min
